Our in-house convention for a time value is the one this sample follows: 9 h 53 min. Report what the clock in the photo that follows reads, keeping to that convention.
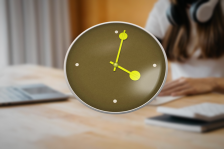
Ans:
4 h 02 min
